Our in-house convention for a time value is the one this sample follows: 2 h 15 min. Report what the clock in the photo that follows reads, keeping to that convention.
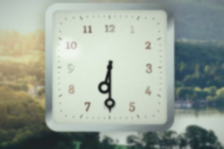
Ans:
6 h 30 min
